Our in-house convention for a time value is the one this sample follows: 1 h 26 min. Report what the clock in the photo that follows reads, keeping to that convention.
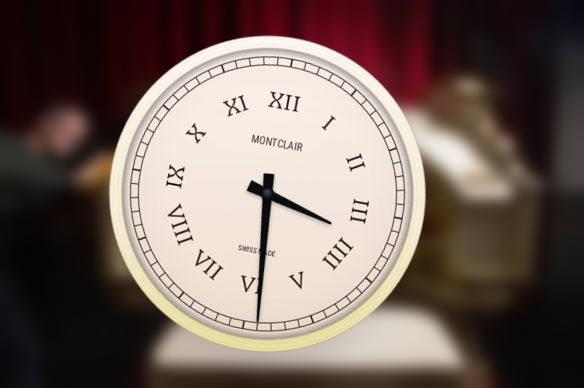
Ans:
3 h 29 min
